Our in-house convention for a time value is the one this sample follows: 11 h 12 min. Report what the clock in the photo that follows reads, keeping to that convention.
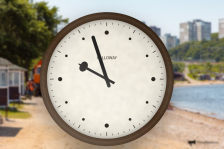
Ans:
9 h 57 min
